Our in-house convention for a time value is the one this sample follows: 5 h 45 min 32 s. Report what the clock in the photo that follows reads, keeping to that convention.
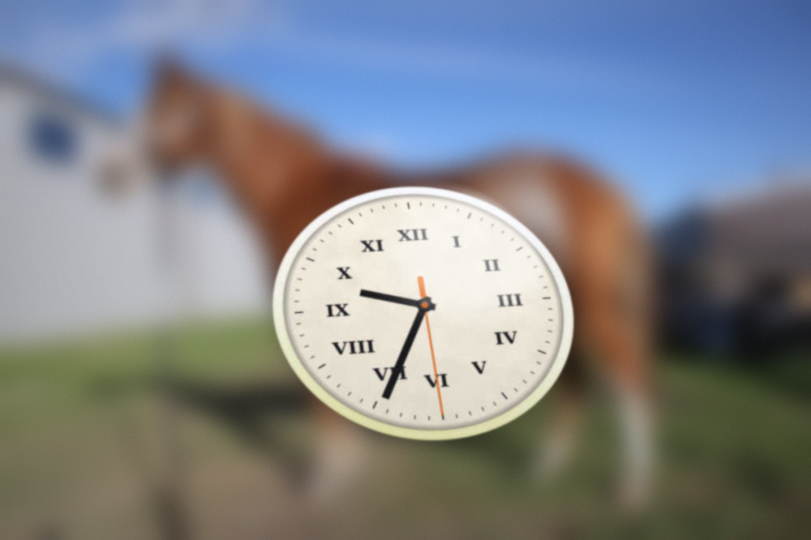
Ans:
9 h 34 min 30 s
